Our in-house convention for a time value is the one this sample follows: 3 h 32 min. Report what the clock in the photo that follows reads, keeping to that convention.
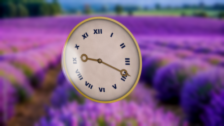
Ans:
9 h 19 min
